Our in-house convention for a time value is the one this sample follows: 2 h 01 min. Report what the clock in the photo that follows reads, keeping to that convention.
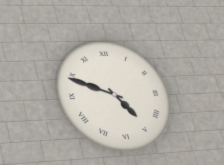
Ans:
4 h 49 min
